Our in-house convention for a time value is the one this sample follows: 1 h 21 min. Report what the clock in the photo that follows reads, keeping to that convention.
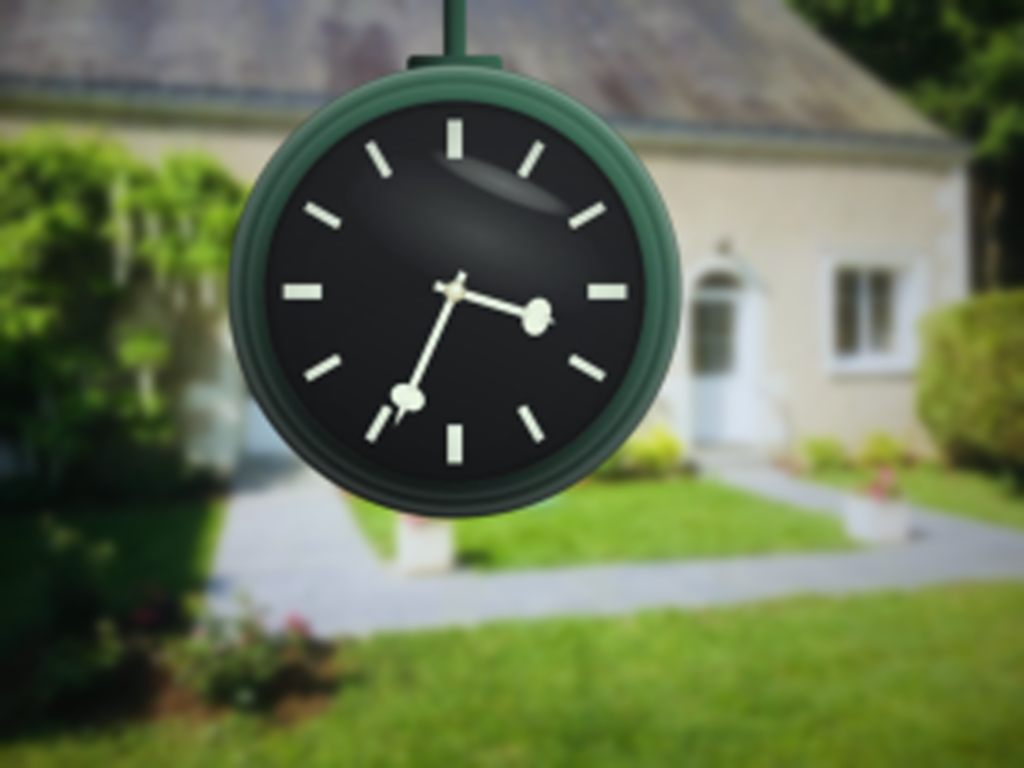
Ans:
3 h 34 min
